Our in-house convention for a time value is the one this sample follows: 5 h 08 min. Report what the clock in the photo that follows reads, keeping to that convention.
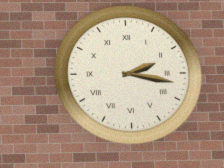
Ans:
2 h 17 min
